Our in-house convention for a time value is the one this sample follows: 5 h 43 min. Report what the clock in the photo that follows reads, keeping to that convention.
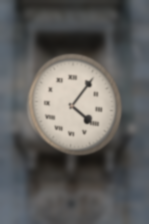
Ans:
4 h 06 min
